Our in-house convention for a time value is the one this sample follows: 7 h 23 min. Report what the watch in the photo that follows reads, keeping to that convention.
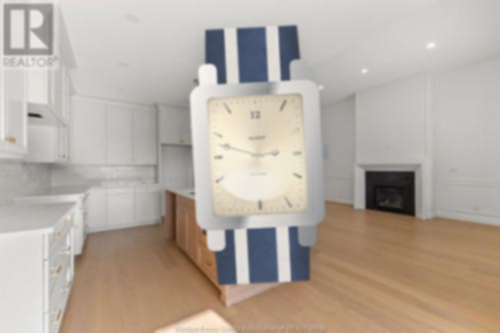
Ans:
2 h 48 min
